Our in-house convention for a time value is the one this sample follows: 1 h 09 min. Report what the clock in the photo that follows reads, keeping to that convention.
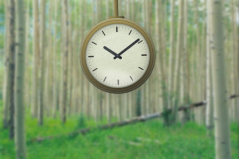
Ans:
10 h 09 min
